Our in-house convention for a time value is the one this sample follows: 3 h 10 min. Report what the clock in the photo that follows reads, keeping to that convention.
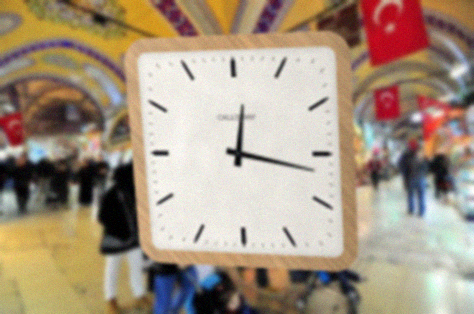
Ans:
12 h 17 min
